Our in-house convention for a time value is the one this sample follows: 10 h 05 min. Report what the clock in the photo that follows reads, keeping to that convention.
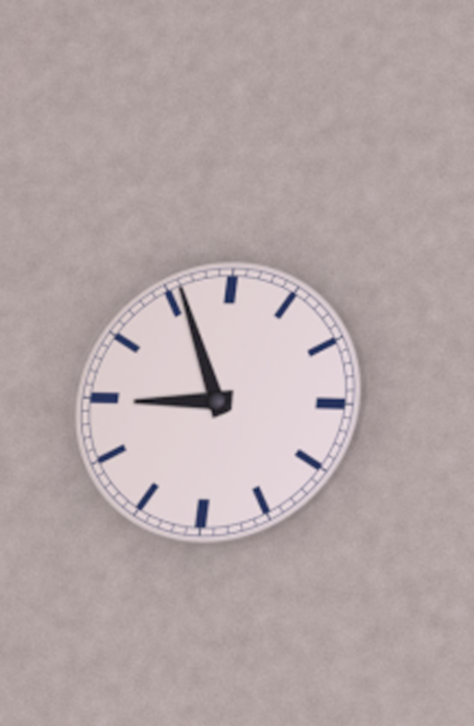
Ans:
8 h 56 min
